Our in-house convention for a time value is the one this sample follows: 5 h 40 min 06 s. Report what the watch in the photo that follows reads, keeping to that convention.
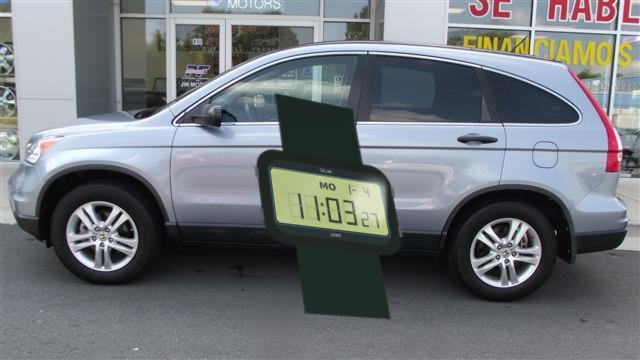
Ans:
11 h 03 min 27 s
